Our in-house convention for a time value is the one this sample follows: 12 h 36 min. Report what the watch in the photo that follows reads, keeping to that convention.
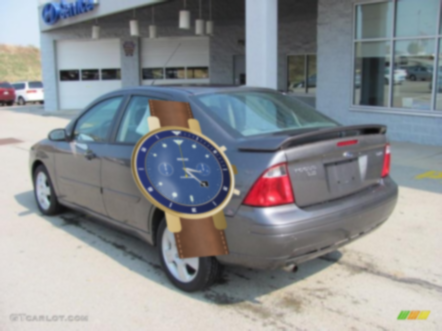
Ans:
3 h 23 min
